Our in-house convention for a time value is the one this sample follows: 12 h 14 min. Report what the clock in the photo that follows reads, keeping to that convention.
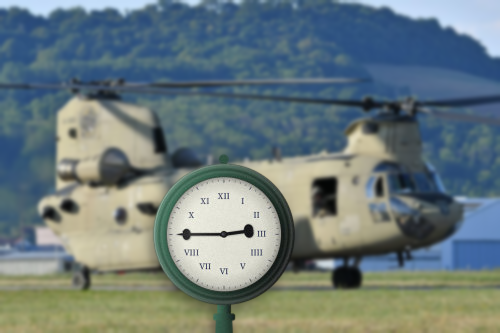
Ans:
2 h 45 min
